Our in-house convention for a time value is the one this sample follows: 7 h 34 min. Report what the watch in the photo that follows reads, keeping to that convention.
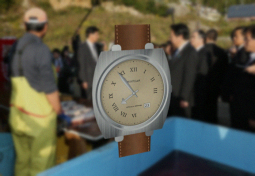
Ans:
7 h 54 min
